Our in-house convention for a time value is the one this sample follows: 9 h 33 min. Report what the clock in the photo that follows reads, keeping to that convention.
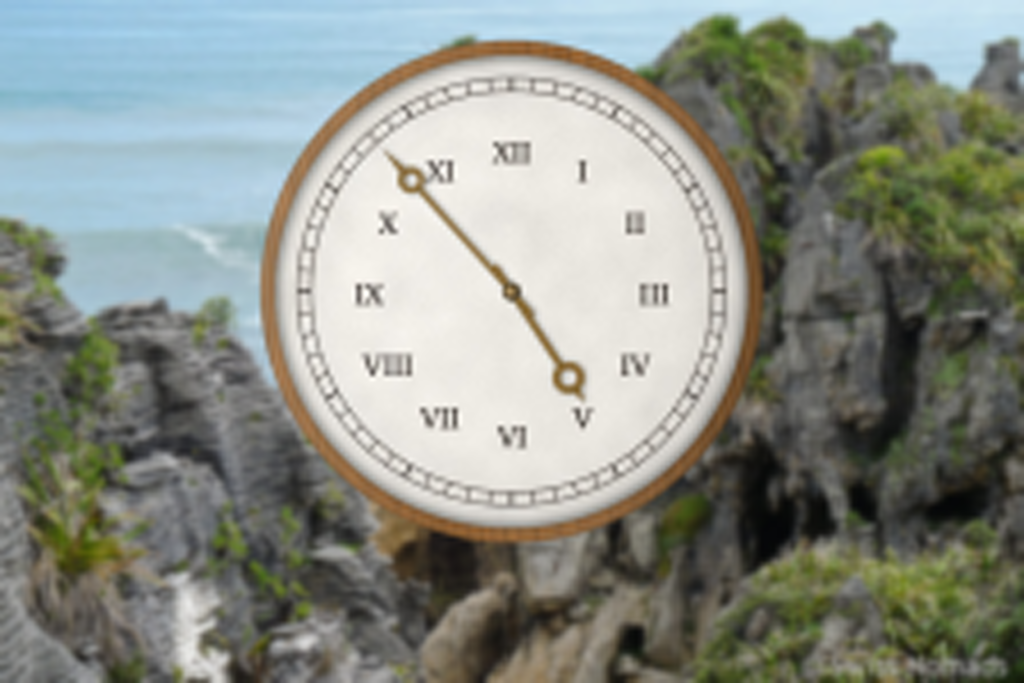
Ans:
4 h 53 min
